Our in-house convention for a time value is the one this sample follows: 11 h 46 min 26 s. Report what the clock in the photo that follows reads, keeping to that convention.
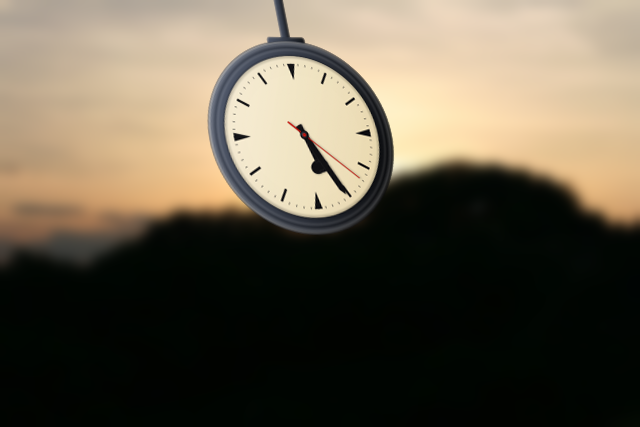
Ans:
5 h 25 min 22 s
